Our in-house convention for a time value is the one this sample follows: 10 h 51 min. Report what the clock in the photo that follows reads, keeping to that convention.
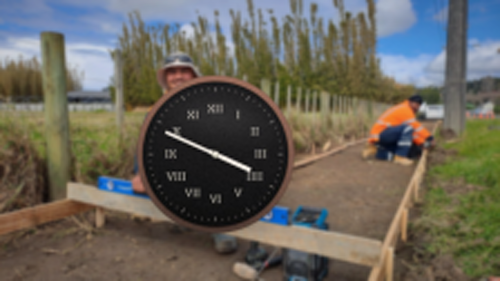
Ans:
3 h 49 min
